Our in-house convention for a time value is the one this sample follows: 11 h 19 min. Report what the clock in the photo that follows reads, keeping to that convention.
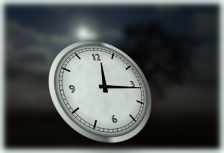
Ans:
12 h 16 min
